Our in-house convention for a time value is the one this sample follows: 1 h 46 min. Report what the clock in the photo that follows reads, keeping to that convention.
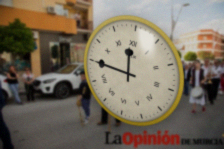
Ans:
11 h 45 min
